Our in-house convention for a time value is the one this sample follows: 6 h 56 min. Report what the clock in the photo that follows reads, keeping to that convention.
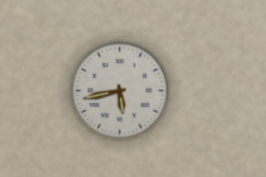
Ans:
5 h 43 min
